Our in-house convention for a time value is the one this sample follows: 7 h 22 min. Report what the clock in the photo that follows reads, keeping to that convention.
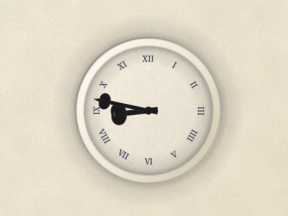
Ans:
8 h 47 min
